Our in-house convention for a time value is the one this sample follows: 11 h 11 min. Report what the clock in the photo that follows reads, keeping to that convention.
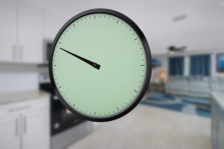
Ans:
9 h 49 min
